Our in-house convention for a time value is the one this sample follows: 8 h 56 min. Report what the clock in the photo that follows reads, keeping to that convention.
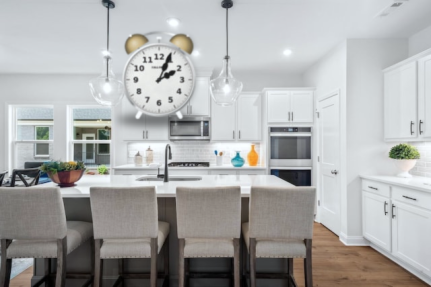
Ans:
2 h 04 min
